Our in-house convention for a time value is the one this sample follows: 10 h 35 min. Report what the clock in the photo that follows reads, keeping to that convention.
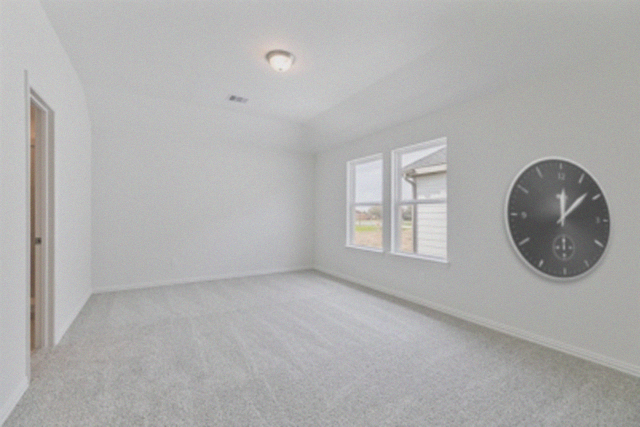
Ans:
12 h 08 min
